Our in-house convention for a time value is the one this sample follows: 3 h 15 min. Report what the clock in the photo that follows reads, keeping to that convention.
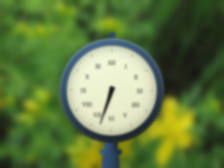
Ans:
6 h 33 min
